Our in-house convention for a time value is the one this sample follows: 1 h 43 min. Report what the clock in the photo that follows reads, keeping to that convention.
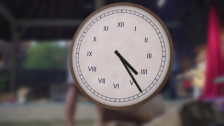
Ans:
4 h 24 min
